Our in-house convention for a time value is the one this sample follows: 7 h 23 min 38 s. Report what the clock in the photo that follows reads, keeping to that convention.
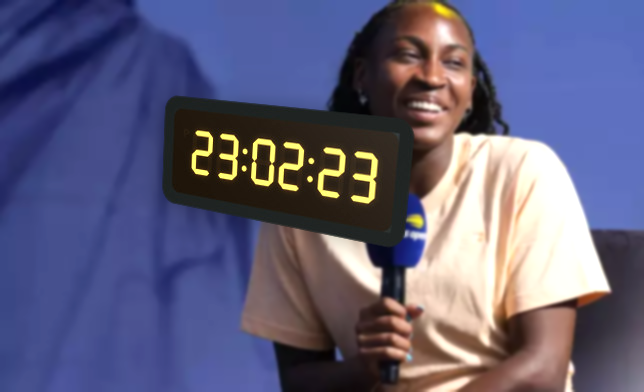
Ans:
23 h 02 min 23 s
